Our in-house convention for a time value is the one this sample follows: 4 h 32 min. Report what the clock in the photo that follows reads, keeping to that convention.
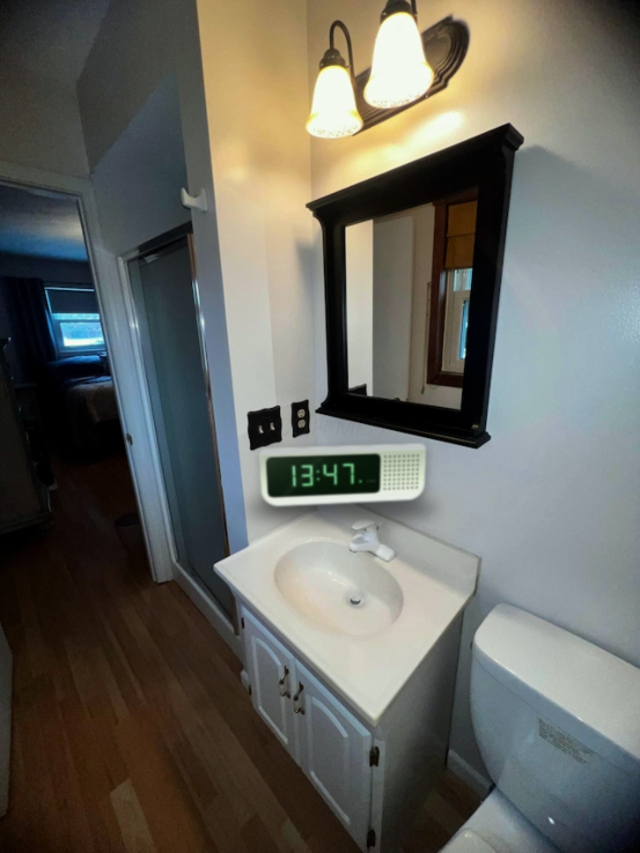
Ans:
13 h 47 min
